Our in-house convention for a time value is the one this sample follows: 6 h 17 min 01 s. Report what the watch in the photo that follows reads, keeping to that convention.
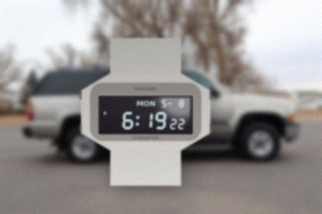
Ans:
6 h 19 min 22 s
